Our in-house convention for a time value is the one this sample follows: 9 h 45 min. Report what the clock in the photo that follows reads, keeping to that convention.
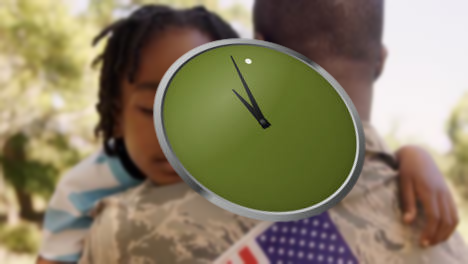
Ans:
10 h 58 min
